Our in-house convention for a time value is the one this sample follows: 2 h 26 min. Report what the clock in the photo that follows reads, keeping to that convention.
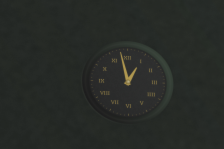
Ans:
12 h 58 min
